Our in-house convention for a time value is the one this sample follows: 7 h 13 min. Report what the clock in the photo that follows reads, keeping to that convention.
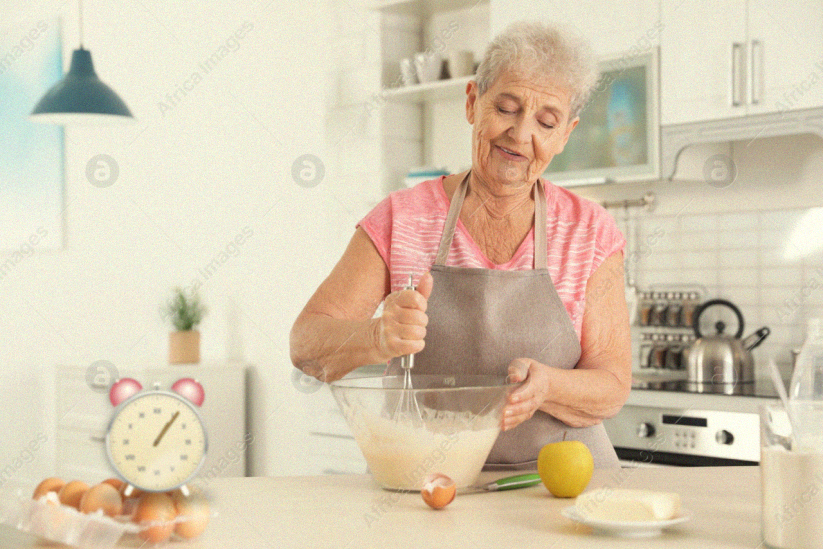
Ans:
1 h 06 min
